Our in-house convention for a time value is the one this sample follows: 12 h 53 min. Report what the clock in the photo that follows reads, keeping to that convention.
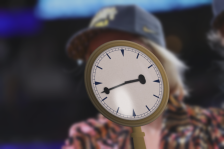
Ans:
2 h 42 min
